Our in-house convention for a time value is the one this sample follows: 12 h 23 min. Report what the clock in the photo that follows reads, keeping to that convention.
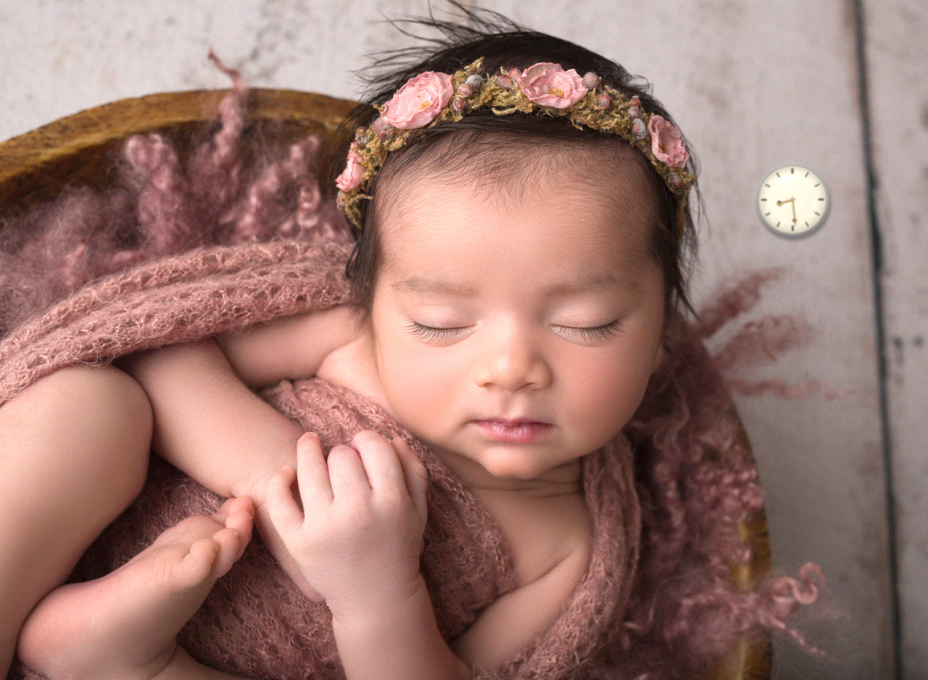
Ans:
8 h 29 min
